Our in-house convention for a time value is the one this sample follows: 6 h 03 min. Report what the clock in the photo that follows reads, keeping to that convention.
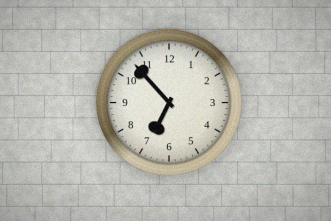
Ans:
6 h 53 min
